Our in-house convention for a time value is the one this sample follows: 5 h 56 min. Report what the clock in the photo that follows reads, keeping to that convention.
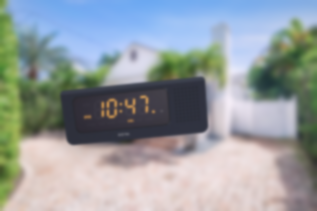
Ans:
10 h 47 min
